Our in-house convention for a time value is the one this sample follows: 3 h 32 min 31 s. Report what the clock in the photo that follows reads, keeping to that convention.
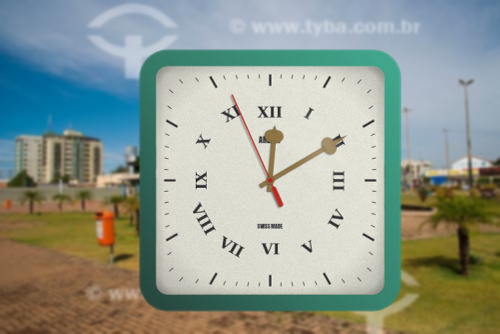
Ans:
12 h 09 min 56 s
